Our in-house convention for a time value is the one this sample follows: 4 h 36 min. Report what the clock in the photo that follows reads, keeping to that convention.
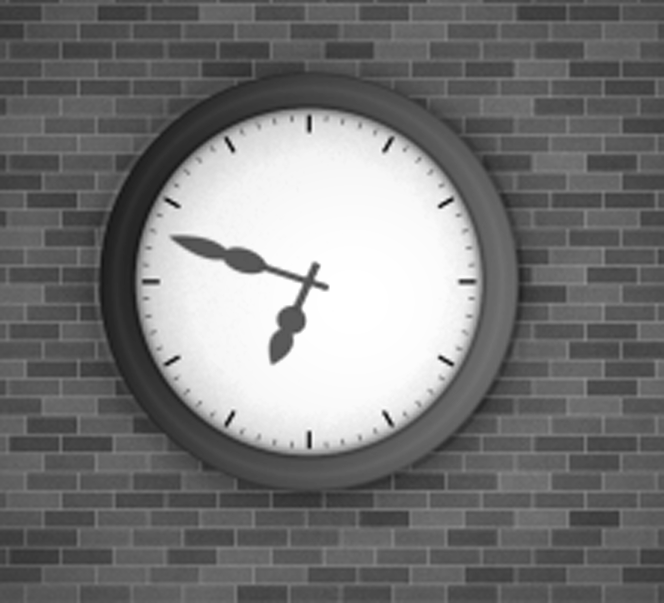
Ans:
6 h 48 min
